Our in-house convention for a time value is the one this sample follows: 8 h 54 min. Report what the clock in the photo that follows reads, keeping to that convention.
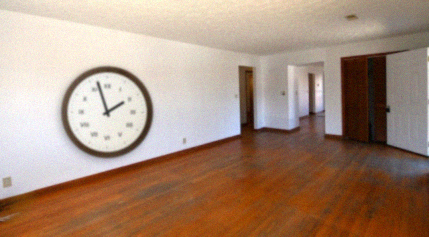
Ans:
1 h 57 min
